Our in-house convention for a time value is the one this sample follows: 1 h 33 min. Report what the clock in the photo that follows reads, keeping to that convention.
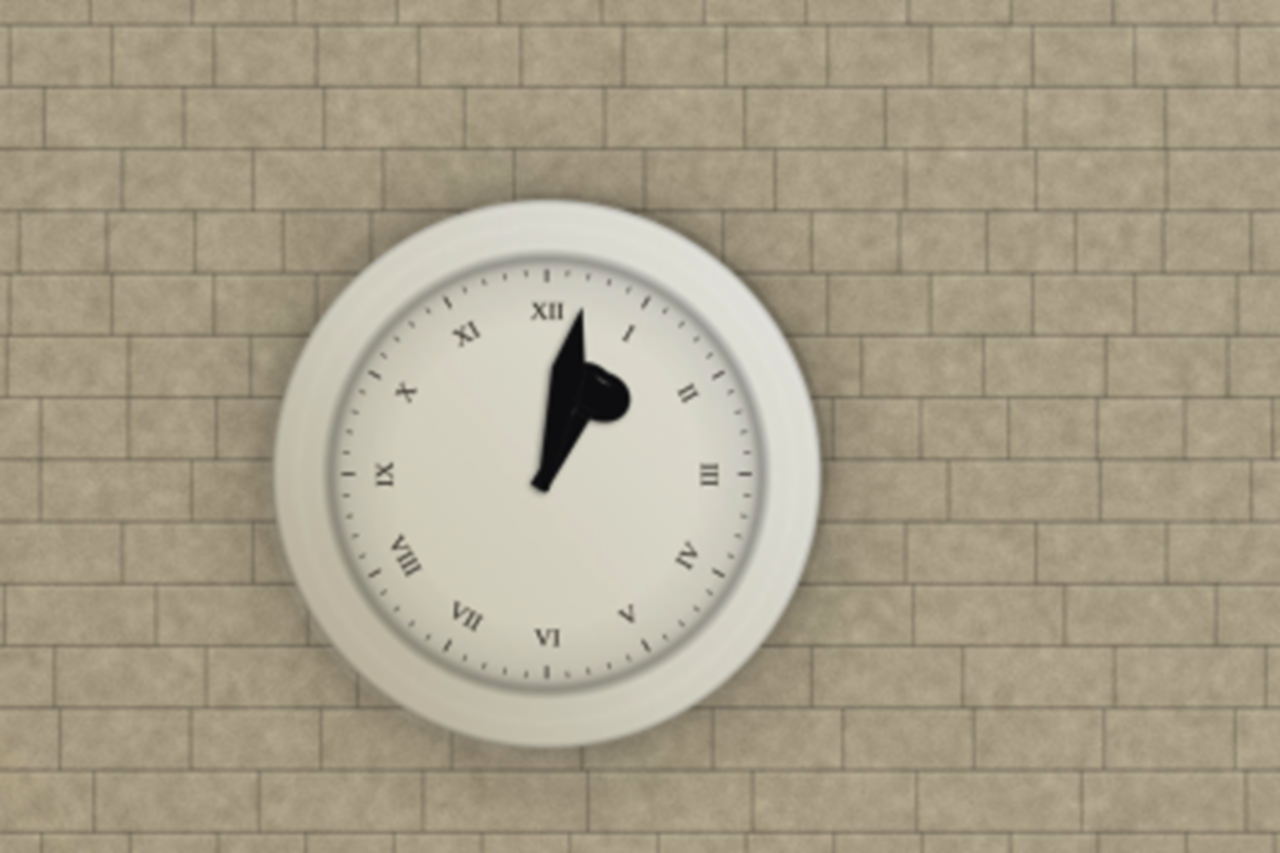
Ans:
1 h 02 min
